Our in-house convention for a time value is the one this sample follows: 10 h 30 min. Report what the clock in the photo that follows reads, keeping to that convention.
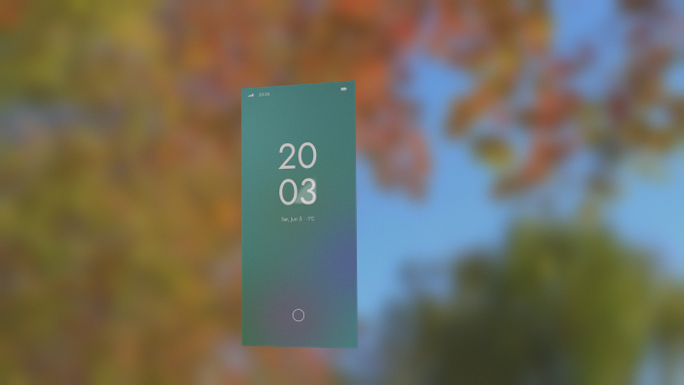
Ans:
20 h 03 min
